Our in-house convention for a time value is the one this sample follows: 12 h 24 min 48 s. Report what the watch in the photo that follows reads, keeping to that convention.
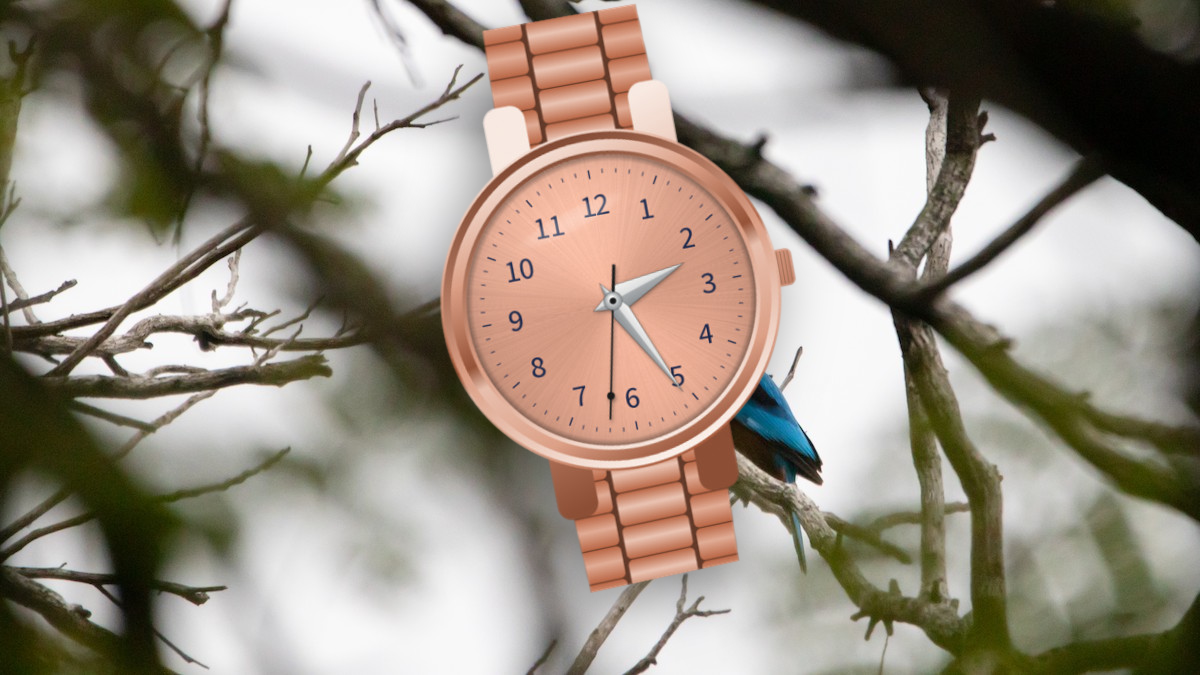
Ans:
2 h 25 min 32 s
